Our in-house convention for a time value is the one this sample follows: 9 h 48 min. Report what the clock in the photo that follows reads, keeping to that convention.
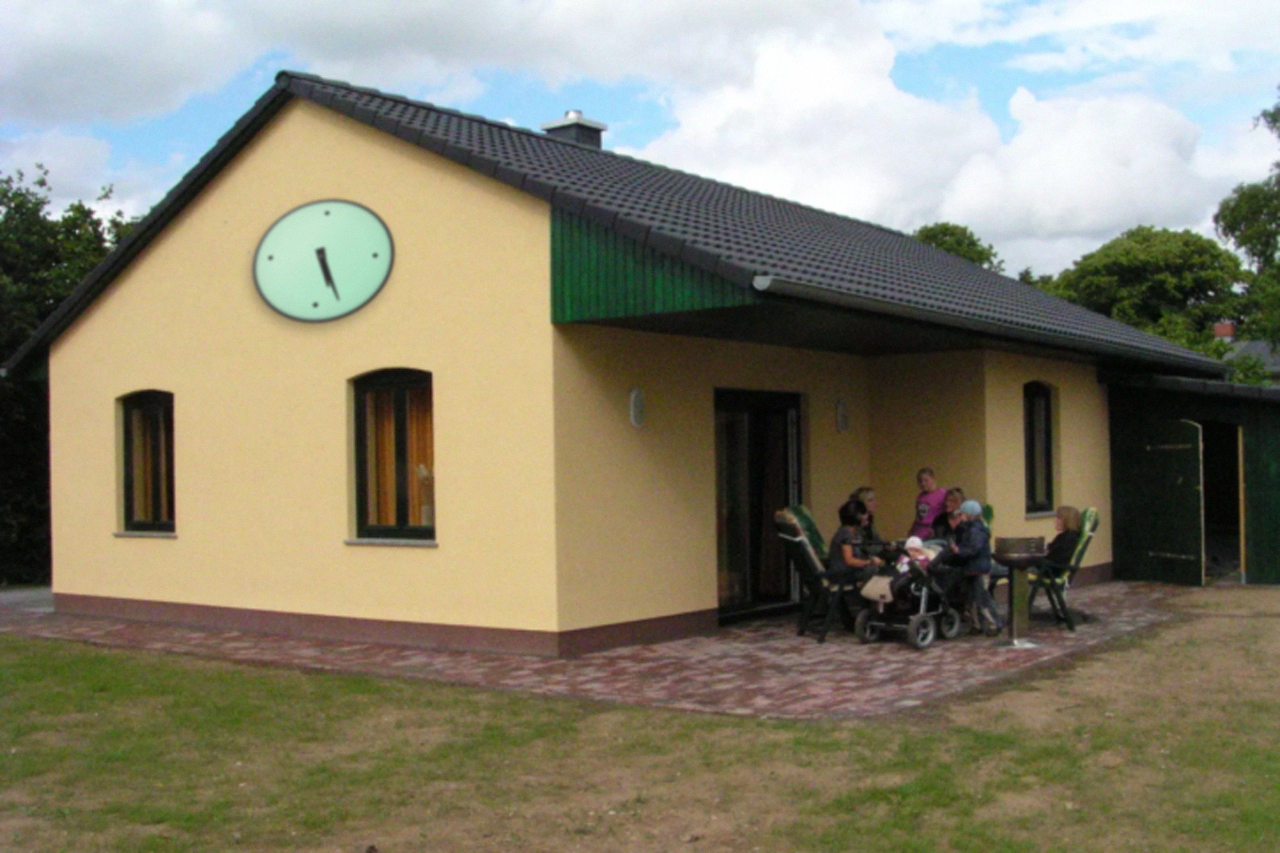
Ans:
5 h 26 min
